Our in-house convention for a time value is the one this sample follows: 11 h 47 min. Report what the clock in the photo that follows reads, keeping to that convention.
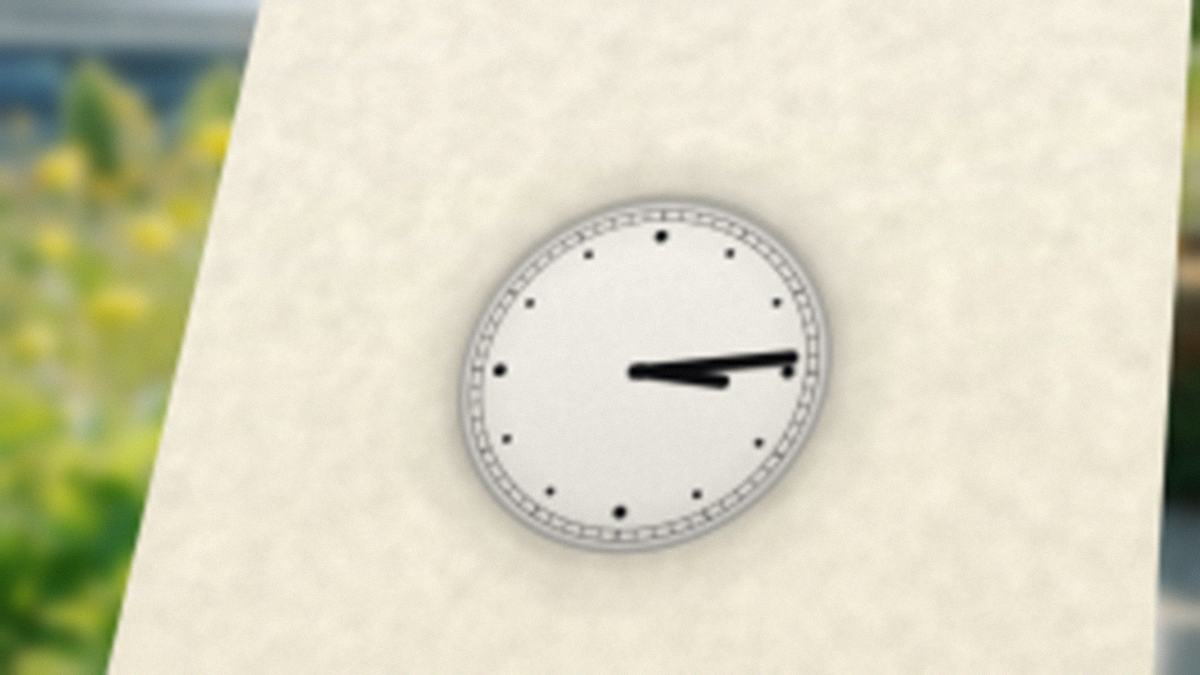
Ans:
3 h 14 min
